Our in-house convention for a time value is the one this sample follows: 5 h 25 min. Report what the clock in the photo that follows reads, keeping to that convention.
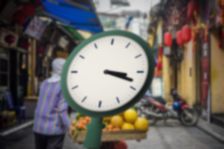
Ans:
3 h 18 min
